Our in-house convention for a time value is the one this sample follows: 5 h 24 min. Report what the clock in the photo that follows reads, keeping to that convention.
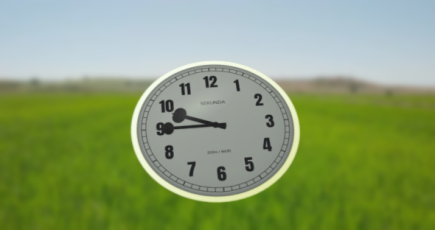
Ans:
9 h 45 min
